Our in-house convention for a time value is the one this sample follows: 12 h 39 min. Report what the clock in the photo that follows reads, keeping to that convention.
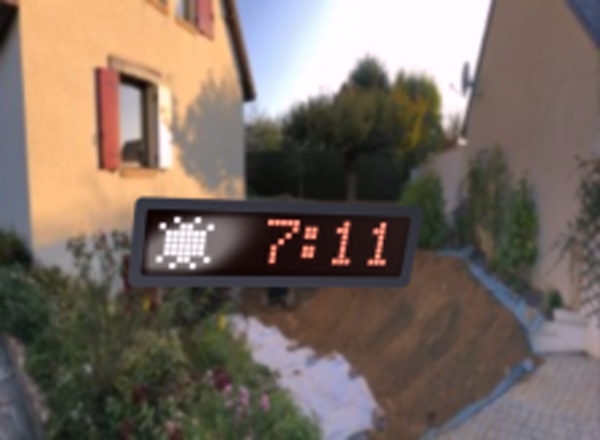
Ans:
7 h 11 min
